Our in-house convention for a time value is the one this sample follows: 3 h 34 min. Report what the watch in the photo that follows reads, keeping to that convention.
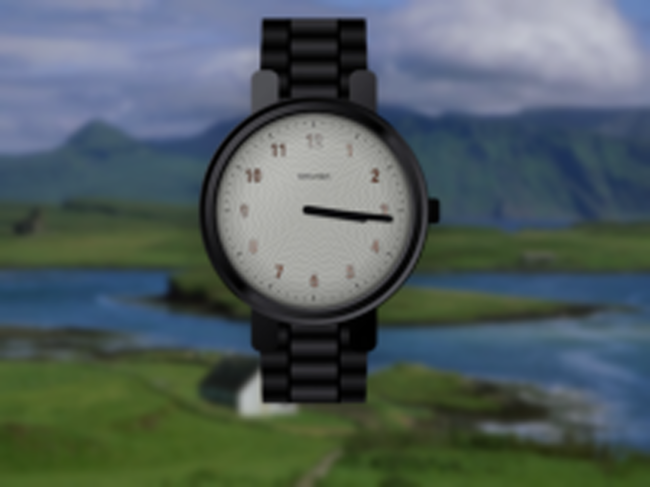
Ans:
3 h 16 min
